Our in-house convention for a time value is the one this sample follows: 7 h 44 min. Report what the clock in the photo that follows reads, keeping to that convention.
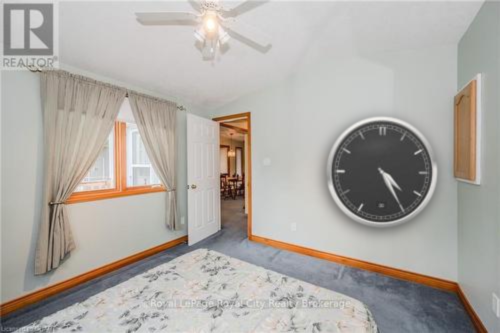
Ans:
4 h 25 min
